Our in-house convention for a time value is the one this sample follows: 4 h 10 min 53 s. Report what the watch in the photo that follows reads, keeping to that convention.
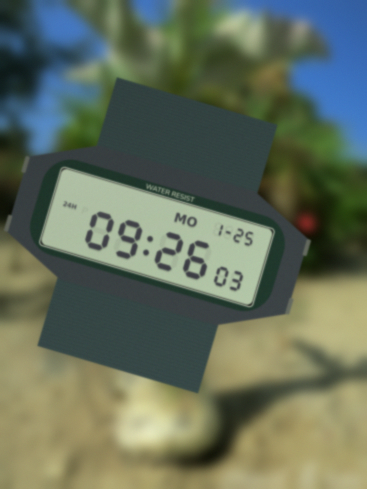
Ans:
9 h 26 min 03 s
